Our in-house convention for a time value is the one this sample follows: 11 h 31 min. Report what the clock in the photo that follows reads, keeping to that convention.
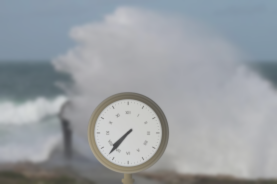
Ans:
7 h 37 min
